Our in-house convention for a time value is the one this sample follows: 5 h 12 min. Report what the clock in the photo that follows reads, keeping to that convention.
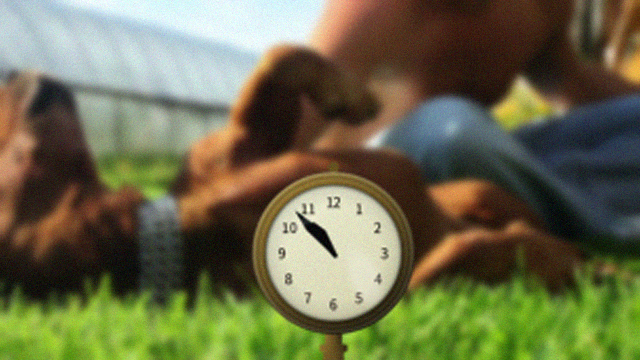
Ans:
10 h 53 min
